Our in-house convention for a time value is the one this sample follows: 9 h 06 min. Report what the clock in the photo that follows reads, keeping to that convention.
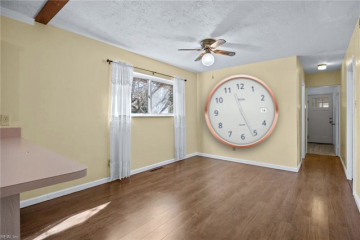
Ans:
11 h 26 min
